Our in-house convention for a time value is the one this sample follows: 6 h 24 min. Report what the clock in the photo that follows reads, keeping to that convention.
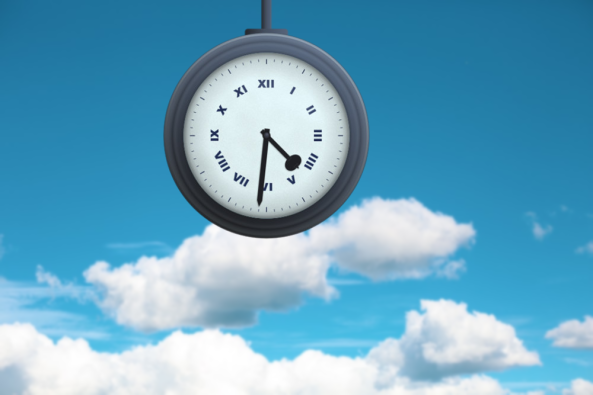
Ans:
4 h 31 min
